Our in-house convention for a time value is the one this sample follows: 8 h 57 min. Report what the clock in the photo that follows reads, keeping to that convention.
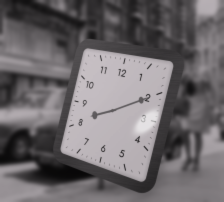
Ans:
8 h 10 min
